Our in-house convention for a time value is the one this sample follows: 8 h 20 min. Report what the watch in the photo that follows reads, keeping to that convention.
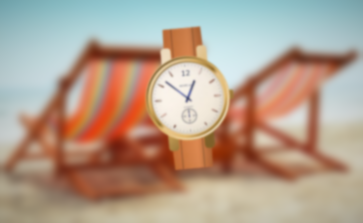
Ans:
12 h 52 min
